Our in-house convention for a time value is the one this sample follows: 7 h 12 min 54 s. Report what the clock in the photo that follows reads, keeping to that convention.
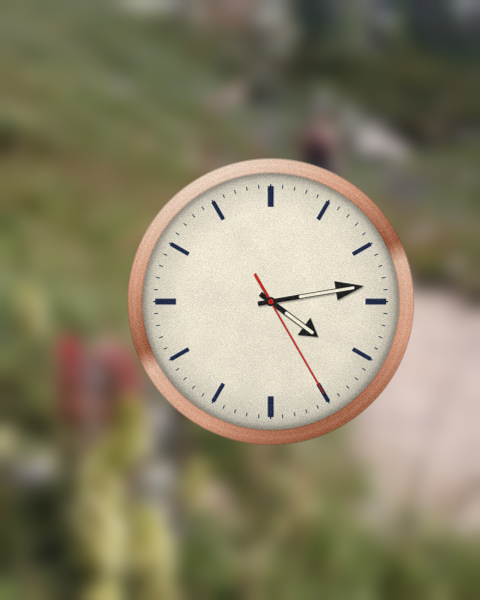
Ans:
4 h 13 min 25 s
